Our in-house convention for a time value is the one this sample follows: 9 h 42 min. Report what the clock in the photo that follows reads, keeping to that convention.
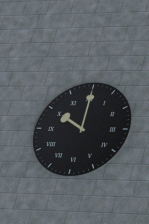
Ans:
10 h 00 min
